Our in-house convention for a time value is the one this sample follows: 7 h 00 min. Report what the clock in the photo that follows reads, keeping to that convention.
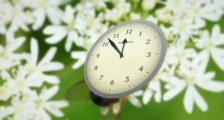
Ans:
11 h 52 min
